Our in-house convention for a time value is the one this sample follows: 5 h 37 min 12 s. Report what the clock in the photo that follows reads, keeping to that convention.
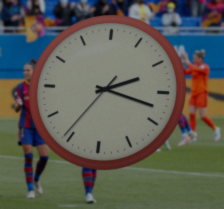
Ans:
2 h 17 min 36 s
